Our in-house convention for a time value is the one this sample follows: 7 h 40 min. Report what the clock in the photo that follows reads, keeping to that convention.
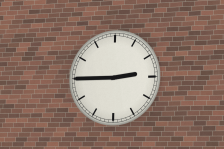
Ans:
2 h 45 min
